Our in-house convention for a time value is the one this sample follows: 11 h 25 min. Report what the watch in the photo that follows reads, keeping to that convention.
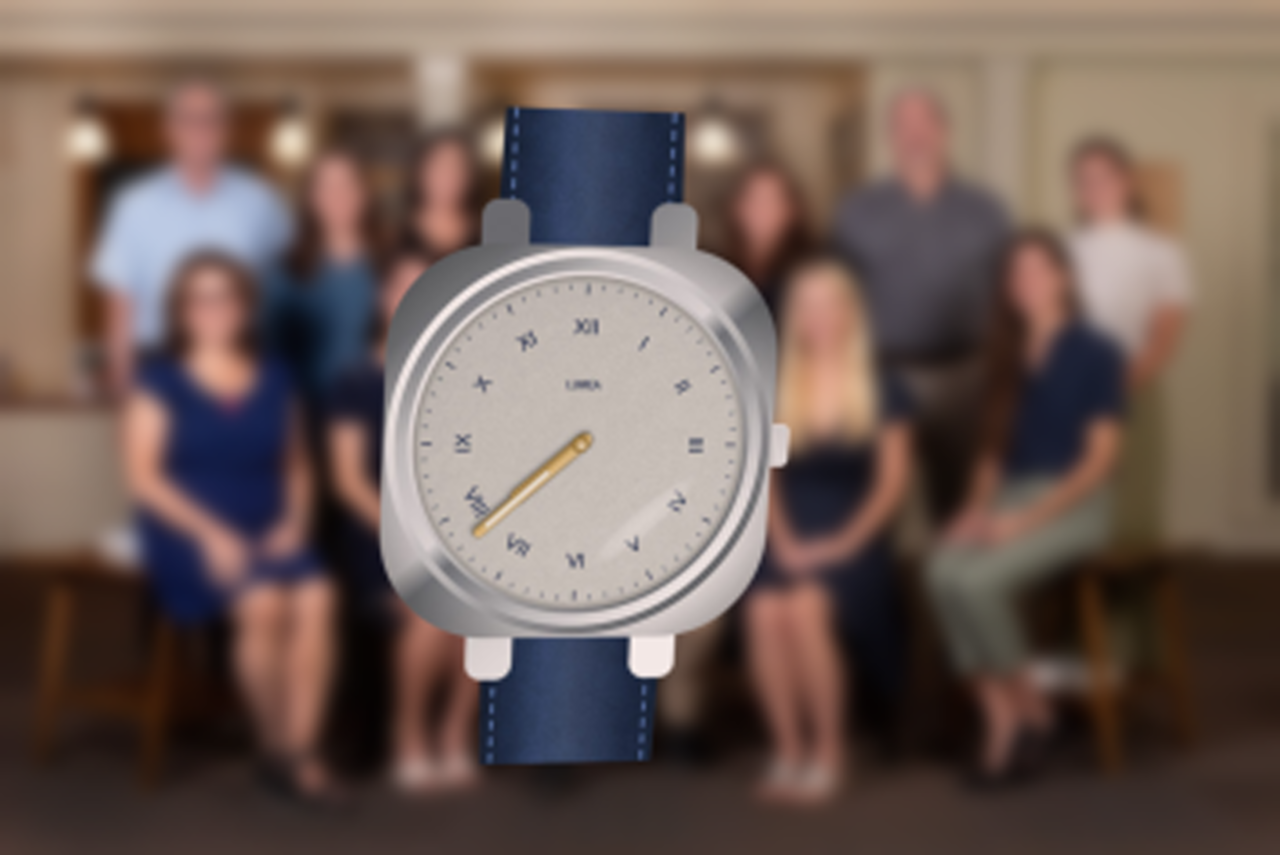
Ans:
7 h 38 min
